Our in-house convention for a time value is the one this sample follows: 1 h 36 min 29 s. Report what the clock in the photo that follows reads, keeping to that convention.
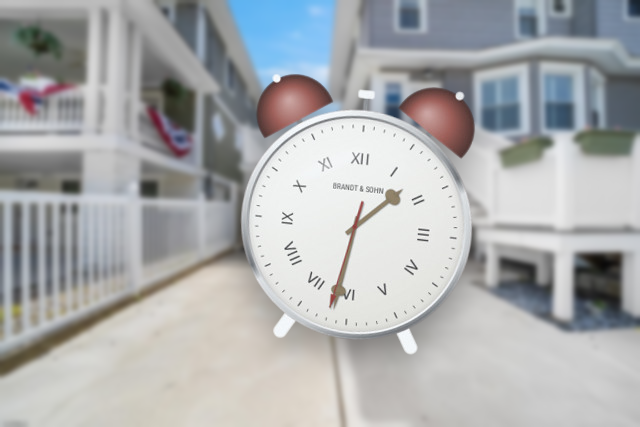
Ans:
1 h 31 min 32 s
